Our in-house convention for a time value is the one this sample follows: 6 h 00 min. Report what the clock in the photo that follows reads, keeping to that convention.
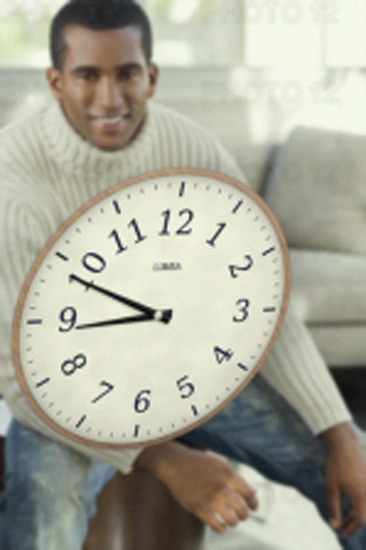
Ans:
8 h 49 min
